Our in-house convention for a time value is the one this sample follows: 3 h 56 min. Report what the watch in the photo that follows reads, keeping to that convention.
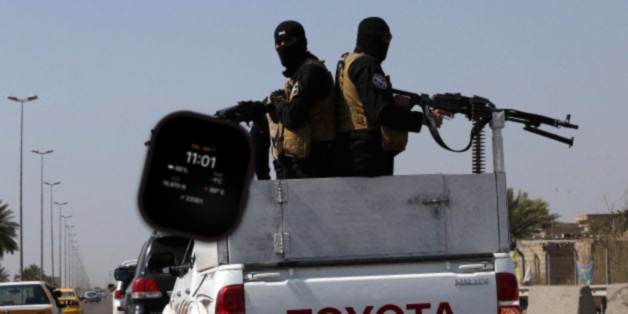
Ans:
11 h 01 min
